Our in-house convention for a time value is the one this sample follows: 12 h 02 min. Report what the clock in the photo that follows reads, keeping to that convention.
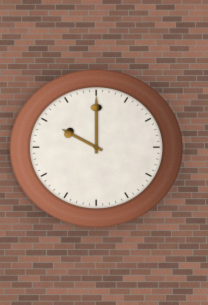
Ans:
10 h 00 min
